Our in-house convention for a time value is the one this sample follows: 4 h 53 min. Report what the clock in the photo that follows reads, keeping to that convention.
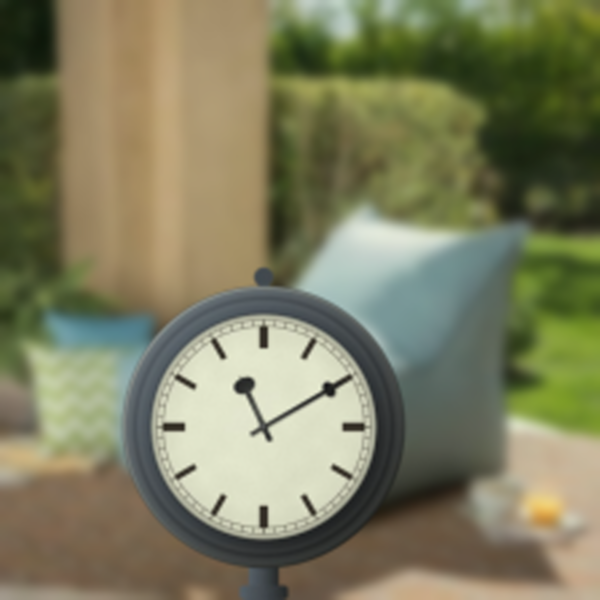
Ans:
11 h 10 min
